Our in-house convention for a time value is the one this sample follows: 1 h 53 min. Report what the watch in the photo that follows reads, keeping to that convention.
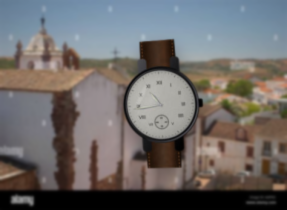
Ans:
10 h 44 min
